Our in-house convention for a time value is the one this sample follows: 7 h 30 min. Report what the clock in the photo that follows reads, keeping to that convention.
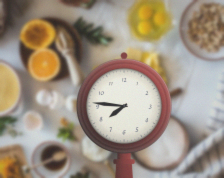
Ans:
7 h 46 min
